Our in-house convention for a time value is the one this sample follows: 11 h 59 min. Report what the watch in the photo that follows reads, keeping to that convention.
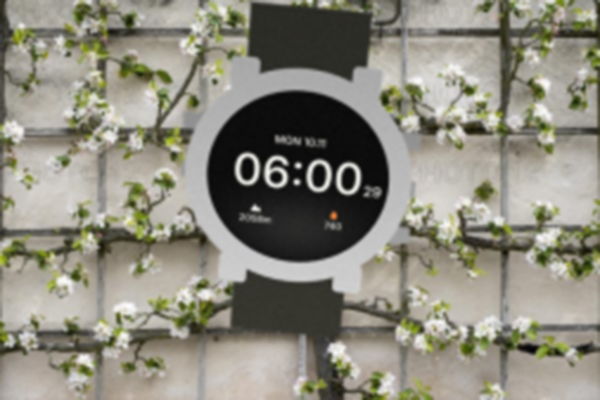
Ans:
6 h 00 min
